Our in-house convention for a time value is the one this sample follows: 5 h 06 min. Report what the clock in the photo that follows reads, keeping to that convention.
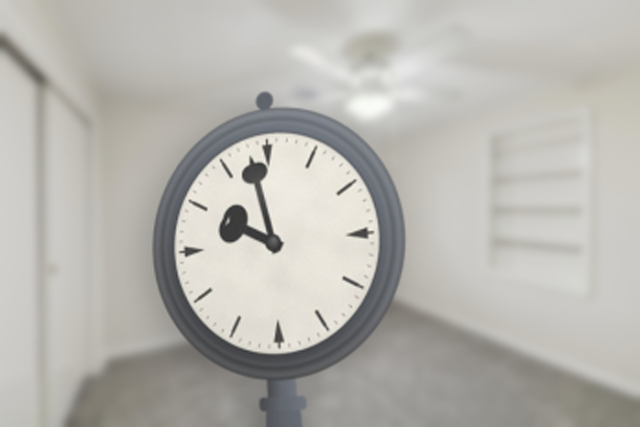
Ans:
9 h 58 min
